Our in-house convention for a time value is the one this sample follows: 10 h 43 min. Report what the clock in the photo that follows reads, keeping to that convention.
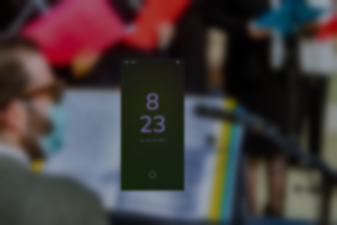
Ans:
8 h 23 min
